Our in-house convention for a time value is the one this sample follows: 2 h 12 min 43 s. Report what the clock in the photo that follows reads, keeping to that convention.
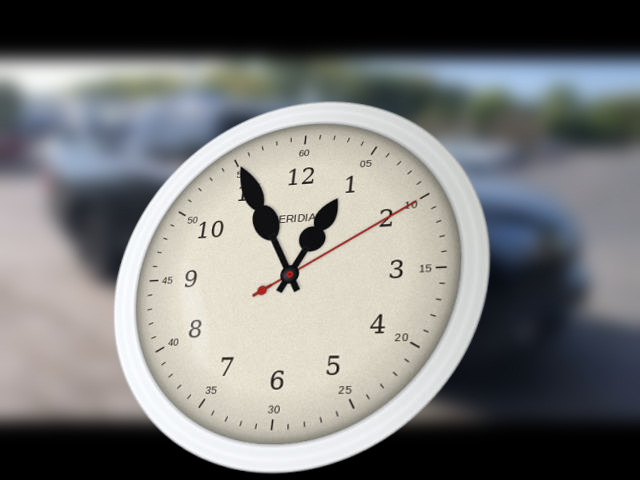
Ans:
12 h 55 min 10 s
